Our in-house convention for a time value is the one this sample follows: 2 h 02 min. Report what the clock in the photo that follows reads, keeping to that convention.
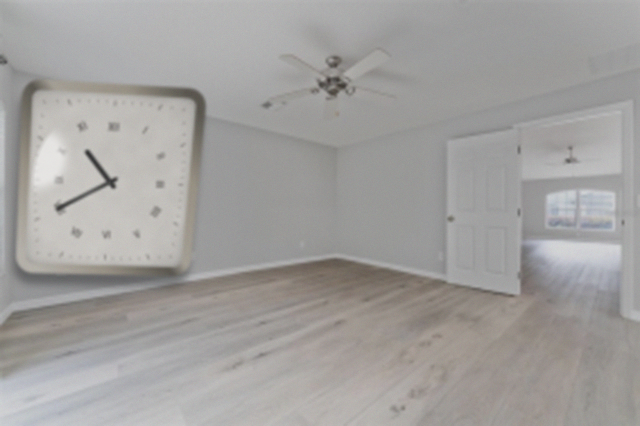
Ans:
10 h 40 min
